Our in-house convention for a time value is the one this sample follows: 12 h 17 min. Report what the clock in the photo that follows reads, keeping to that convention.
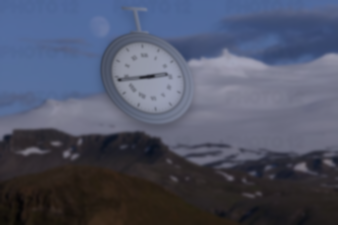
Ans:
2 h 44 min
